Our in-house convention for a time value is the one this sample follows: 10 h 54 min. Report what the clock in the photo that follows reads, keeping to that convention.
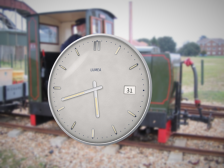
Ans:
5 h 42 min
